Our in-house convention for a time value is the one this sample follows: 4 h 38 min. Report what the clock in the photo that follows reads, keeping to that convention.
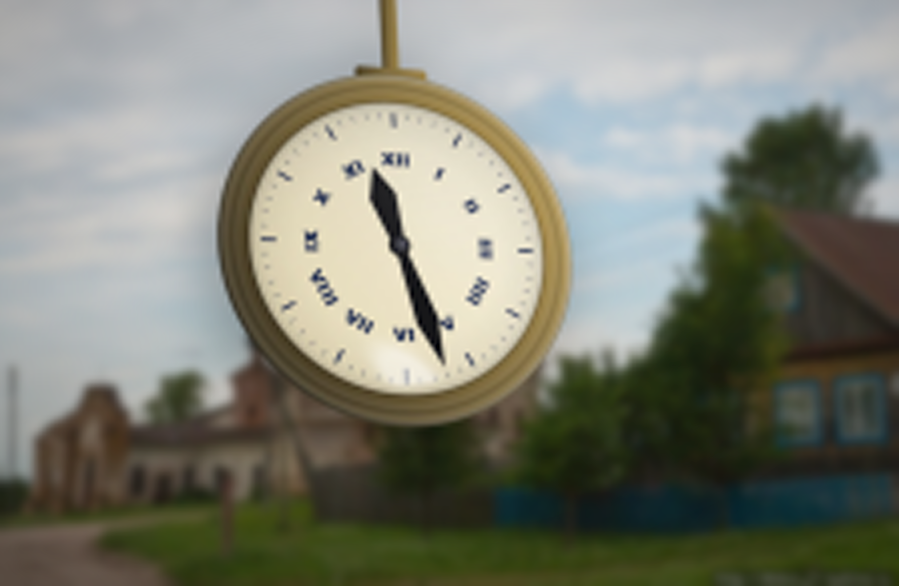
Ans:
11 h 27 min
